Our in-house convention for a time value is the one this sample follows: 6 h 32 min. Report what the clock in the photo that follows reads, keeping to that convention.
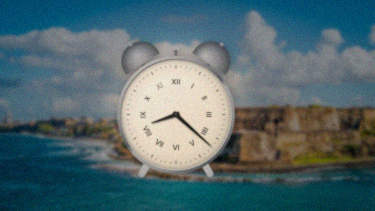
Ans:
8 h 22 min
